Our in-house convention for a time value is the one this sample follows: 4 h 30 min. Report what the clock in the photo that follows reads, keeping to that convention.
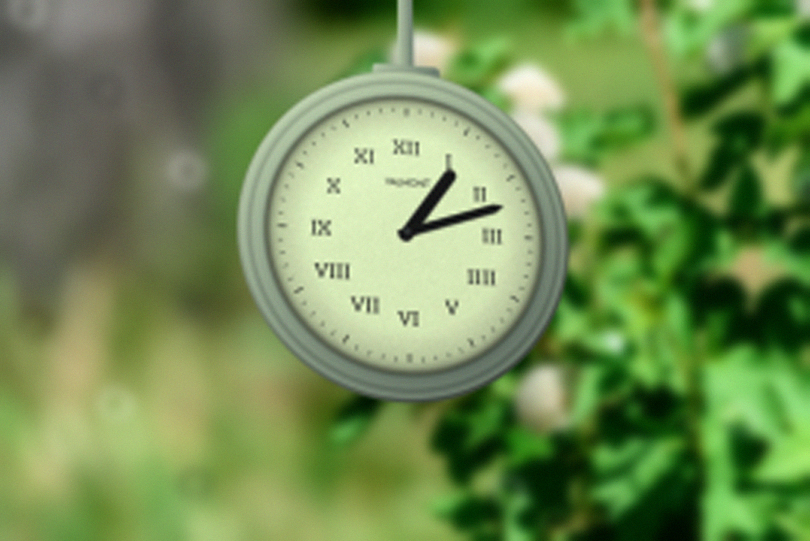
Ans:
1 h 12 min
